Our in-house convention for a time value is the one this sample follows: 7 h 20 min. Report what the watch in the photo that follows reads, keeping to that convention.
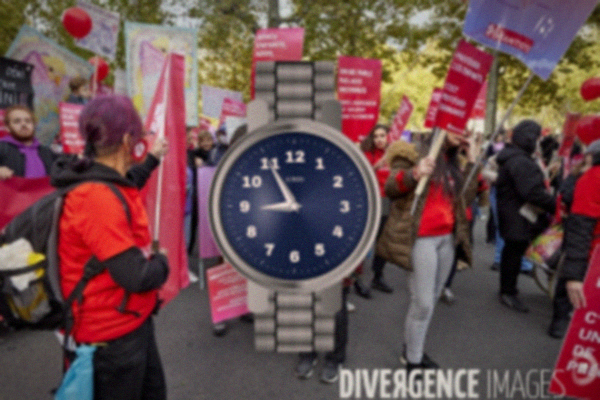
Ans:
8 h 55 min
